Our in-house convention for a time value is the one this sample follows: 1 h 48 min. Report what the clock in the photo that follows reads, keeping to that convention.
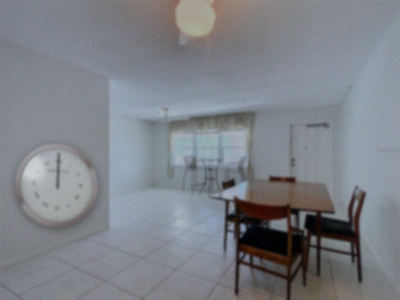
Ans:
12 h 00 min
